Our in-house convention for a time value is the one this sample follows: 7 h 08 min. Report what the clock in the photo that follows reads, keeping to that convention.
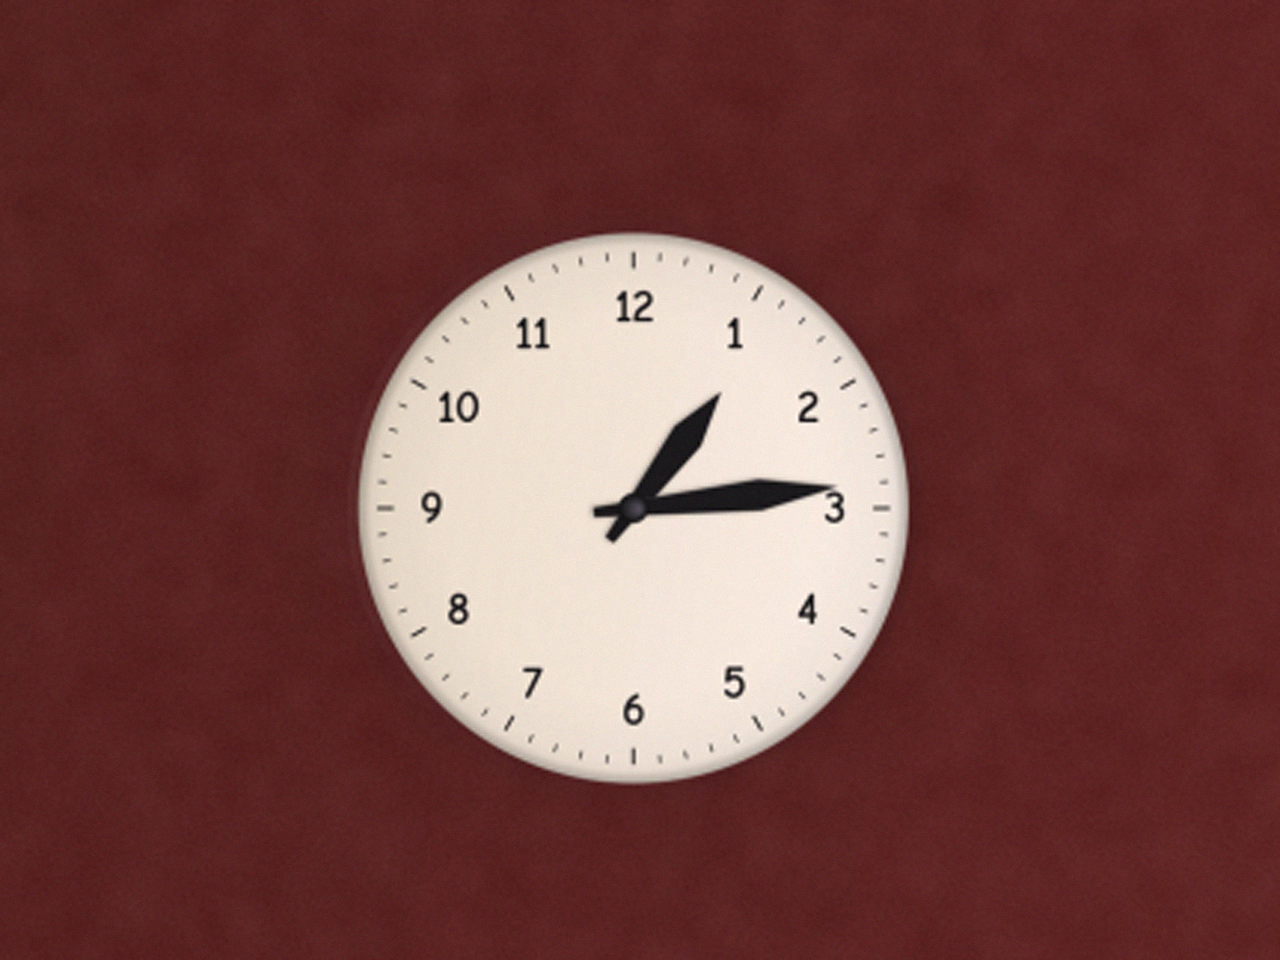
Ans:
1 h 14 min
